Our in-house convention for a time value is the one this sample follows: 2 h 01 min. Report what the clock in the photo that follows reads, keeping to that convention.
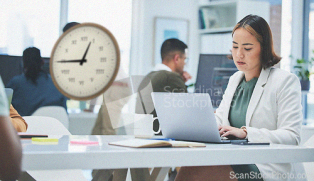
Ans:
12 h 45 min
